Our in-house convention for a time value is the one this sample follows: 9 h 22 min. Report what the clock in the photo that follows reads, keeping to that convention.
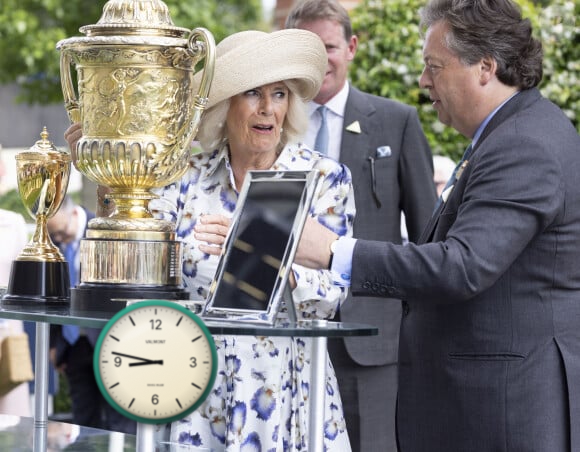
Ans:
8 h 47 min
